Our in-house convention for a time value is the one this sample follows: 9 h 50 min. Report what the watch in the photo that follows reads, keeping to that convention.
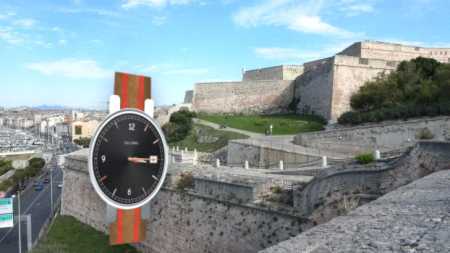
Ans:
3 h 15 min
